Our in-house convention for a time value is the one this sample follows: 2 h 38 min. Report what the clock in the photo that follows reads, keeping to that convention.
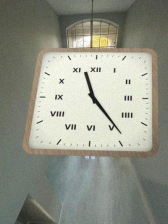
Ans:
11 h 24 min
